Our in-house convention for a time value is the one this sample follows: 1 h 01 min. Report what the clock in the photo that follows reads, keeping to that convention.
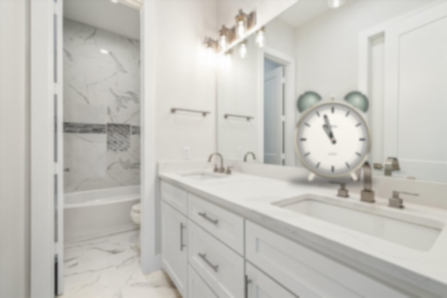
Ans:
10 h 57 min
